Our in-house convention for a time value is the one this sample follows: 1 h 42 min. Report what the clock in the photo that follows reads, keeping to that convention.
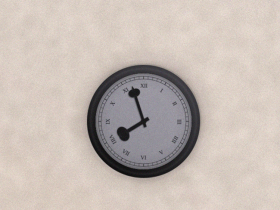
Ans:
7 h 57 min
